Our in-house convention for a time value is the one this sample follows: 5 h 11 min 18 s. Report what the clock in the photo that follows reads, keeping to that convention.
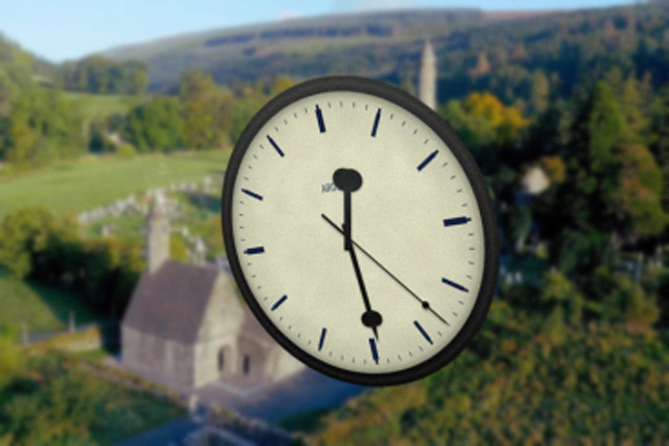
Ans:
12 h 29 min 23 s
